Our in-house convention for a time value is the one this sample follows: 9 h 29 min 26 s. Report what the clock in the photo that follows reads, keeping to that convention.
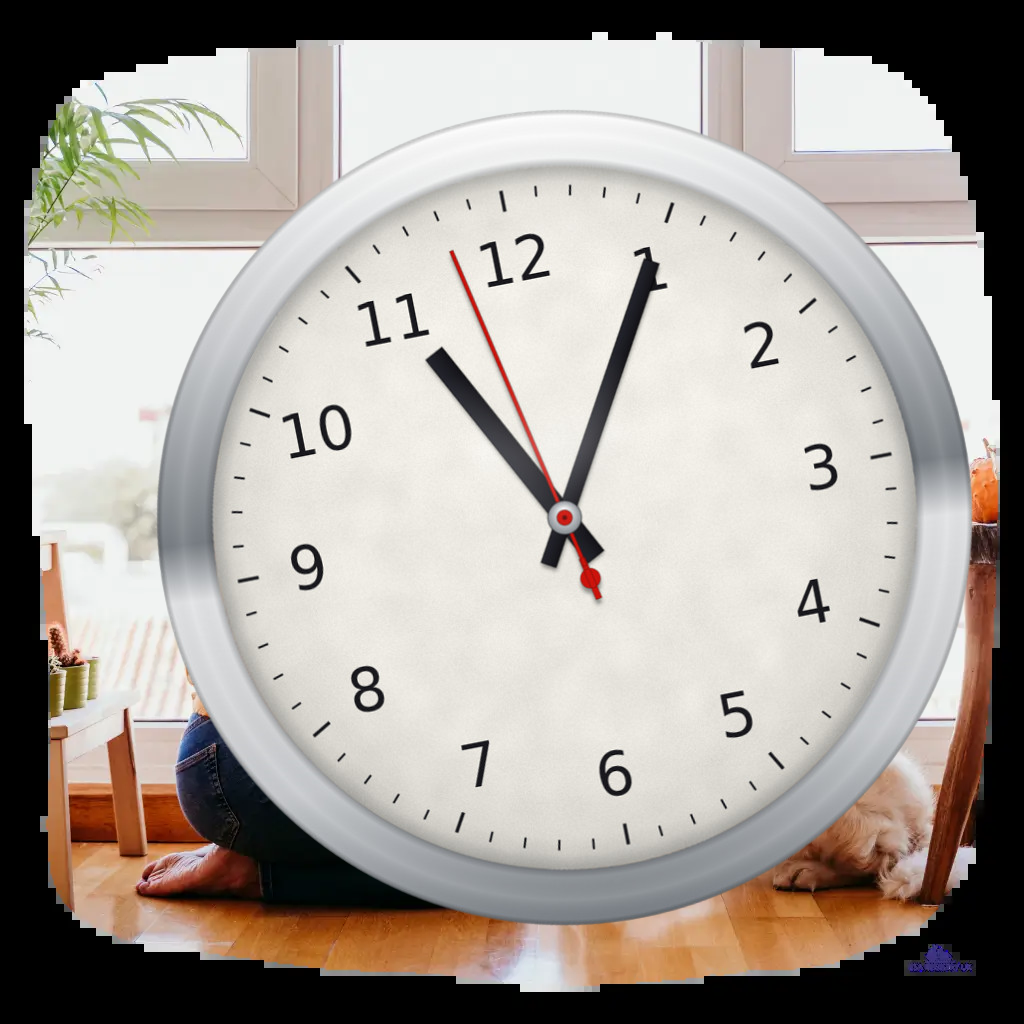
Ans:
11 h 04 min 58 s
